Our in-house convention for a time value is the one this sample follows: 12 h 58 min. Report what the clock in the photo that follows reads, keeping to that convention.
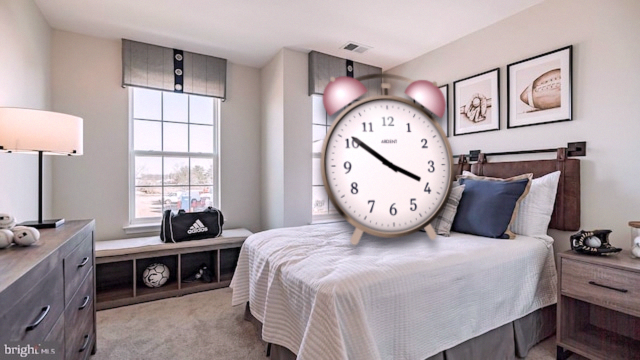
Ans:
3 h 51 min
